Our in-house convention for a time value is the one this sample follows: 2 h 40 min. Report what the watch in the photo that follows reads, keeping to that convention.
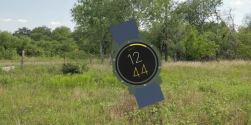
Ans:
12 h 44 min
